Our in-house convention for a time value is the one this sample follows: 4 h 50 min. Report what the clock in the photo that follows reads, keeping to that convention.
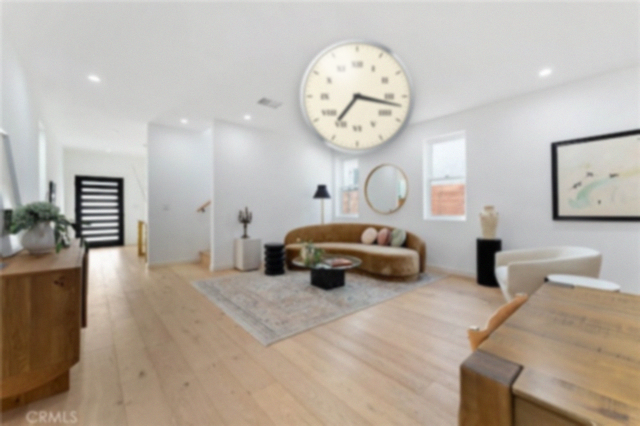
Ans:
7 h 17 min
